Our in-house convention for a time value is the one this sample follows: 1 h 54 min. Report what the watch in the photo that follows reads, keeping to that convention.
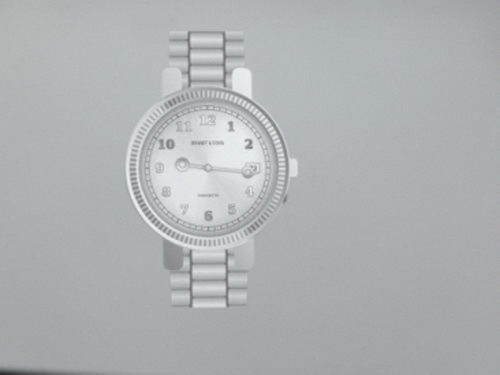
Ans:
9 h 16 min
